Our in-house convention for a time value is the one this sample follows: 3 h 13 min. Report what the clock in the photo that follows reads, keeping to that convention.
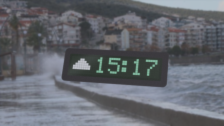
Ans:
15 h 17 min
